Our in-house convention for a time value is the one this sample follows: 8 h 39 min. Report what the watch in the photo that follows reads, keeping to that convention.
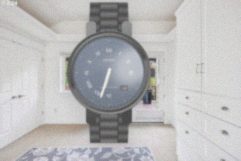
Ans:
6 h 33 min
